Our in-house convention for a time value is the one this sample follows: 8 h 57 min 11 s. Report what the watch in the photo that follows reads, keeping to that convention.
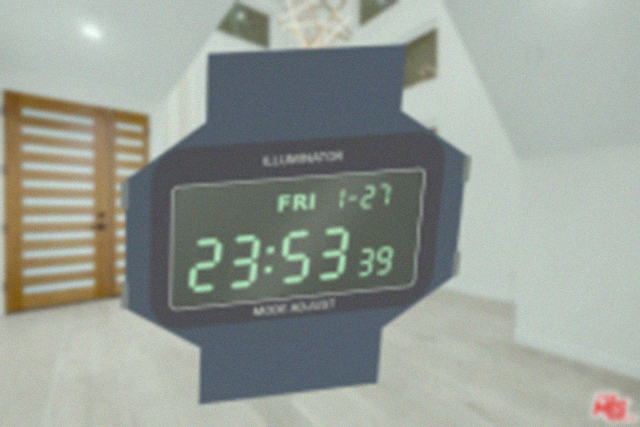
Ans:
23 h 53 min 39 s
